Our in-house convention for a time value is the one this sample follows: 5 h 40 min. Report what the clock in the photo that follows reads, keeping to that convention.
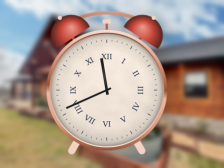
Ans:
11 h 41 min
